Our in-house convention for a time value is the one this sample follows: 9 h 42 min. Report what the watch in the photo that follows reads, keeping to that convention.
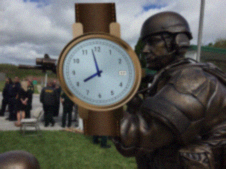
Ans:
7 h 58 min
